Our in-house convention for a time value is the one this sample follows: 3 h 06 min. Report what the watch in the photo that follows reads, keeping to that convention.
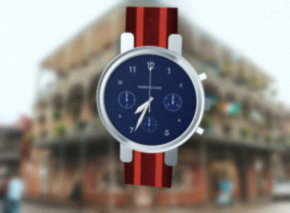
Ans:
7 h 34 min
